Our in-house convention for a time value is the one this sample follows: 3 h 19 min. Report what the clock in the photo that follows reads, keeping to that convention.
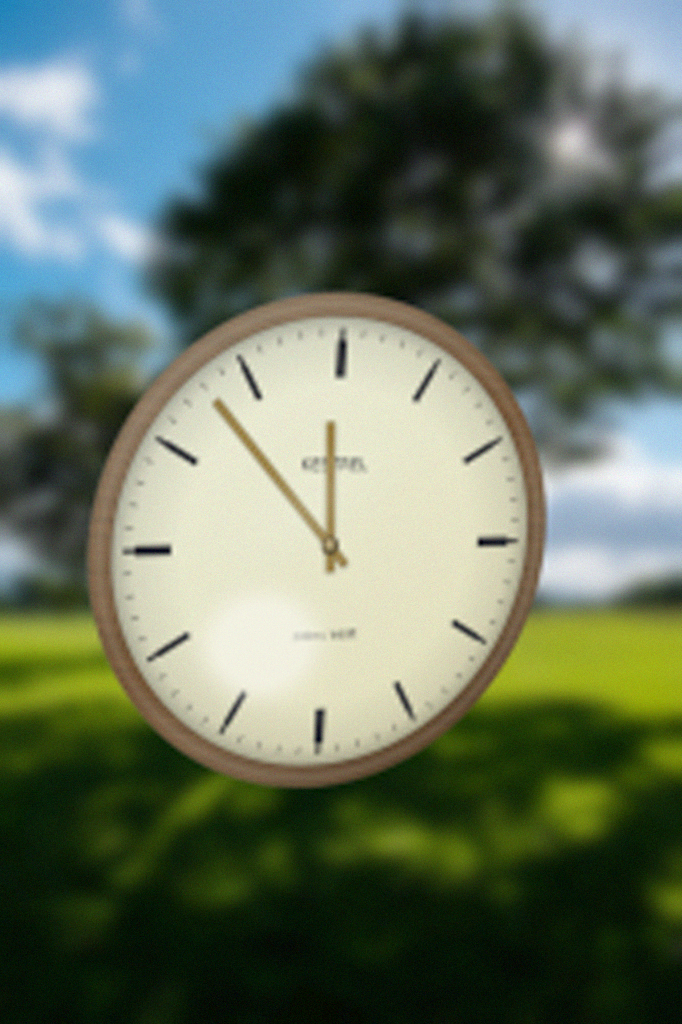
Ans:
11 h 53 min
